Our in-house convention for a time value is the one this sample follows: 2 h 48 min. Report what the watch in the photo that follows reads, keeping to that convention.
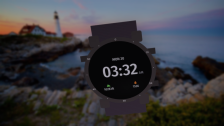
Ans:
3 h 32 min
